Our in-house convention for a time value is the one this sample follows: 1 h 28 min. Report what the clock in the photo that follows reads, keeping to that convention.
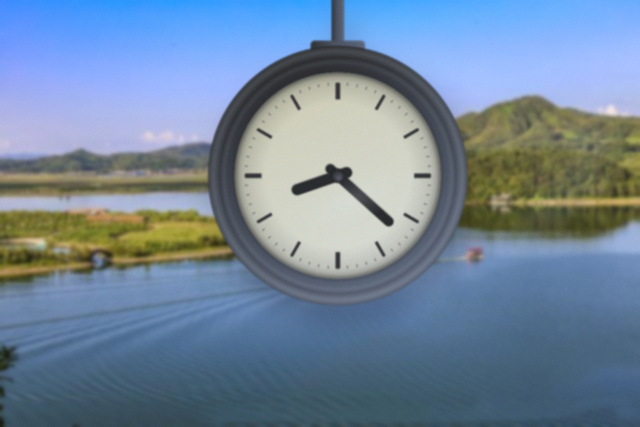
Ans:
8 h 22 min
